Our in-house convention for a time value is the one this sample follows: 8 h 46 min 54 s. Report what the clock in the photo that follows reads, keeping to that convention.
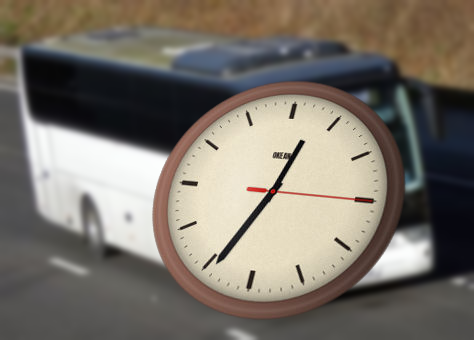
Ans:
12 h 34 min 15 s
